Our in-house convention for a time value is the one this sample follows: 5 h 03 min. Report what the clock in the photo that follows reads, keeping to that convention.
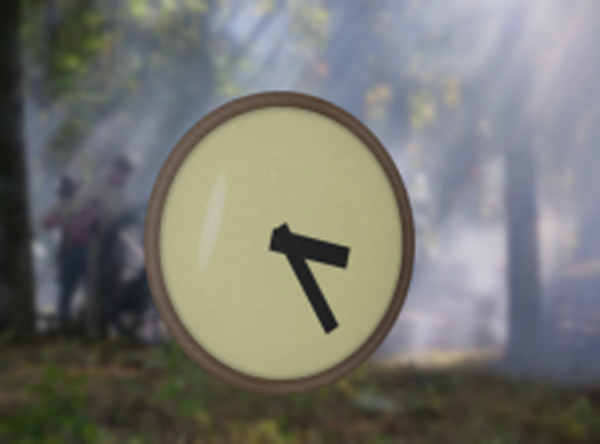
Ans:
3 h 25 min
